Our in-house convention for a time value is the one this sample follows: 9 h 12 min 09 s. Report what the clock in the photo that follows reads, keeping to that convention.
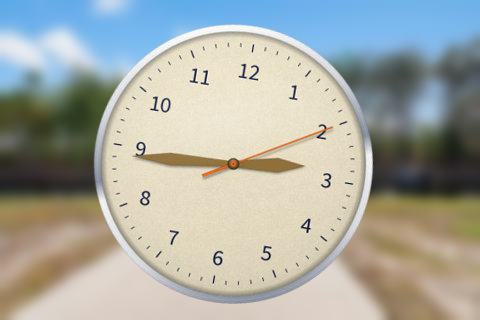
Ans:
2 h 44 min 10 s
